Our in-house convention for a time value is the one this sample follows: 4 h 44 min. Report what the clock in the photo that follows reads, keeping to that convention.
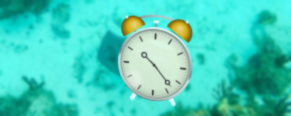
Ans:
10 h 23 min
